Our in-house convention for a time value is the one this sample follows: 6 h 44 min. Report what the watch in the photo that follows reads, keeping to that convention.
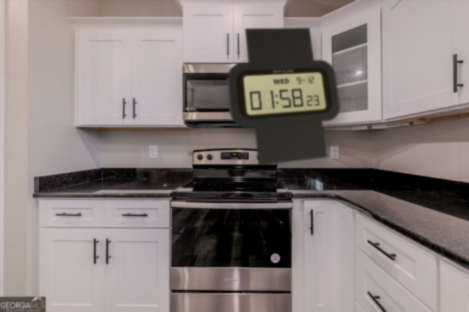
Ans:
1 h 58 min
